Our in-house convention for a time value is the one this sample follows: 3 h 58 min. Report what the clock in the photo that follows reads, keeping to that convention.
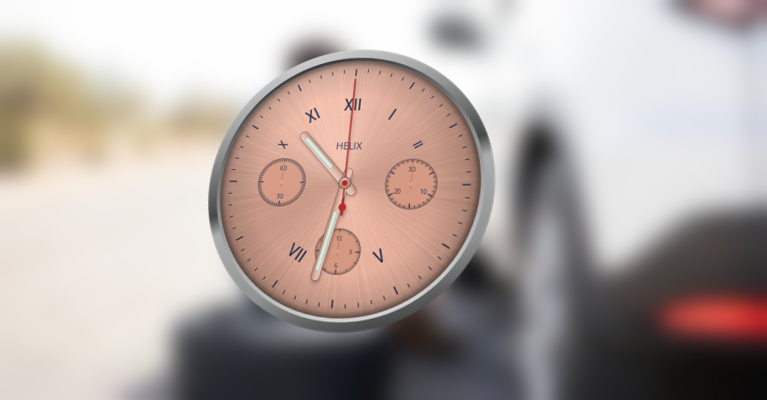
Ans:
10 h 32 min
